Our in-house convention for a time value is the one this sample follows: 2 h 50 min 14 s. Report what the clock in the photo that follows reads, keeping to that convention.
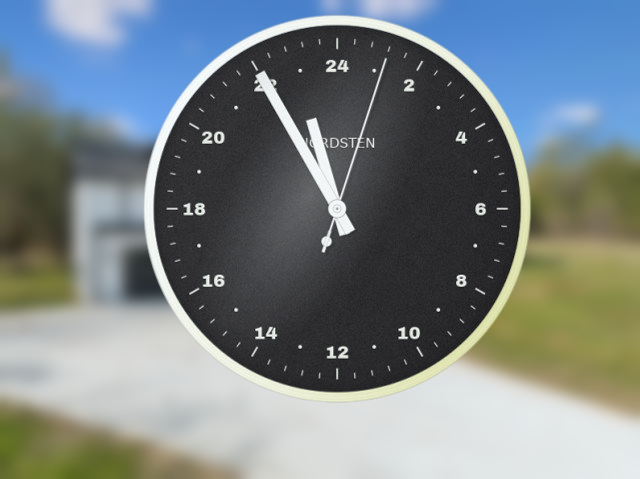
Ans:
22 h 55 min 03 s
